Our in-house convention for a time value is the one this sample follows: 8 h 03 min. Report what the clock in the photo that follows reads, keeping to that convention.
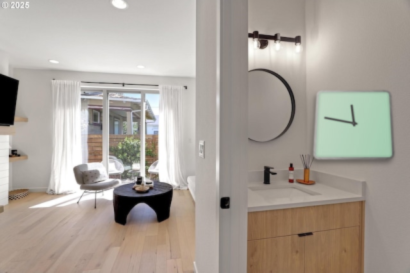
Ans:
11 h 47 min
